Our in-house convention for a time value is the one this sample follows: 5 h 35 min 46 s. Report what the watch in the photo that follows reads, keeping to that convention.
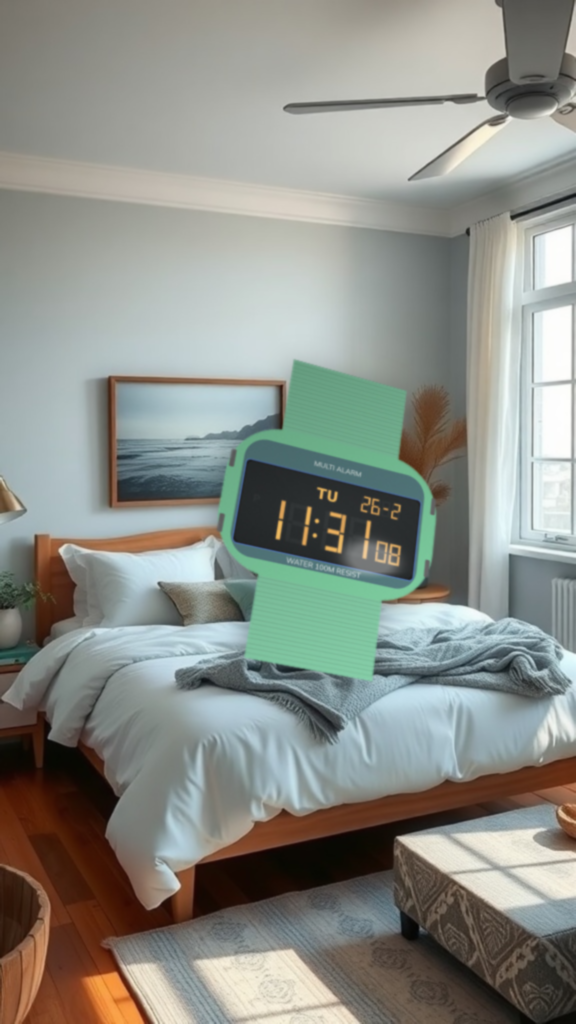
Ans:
11 h 31 min 08 s
